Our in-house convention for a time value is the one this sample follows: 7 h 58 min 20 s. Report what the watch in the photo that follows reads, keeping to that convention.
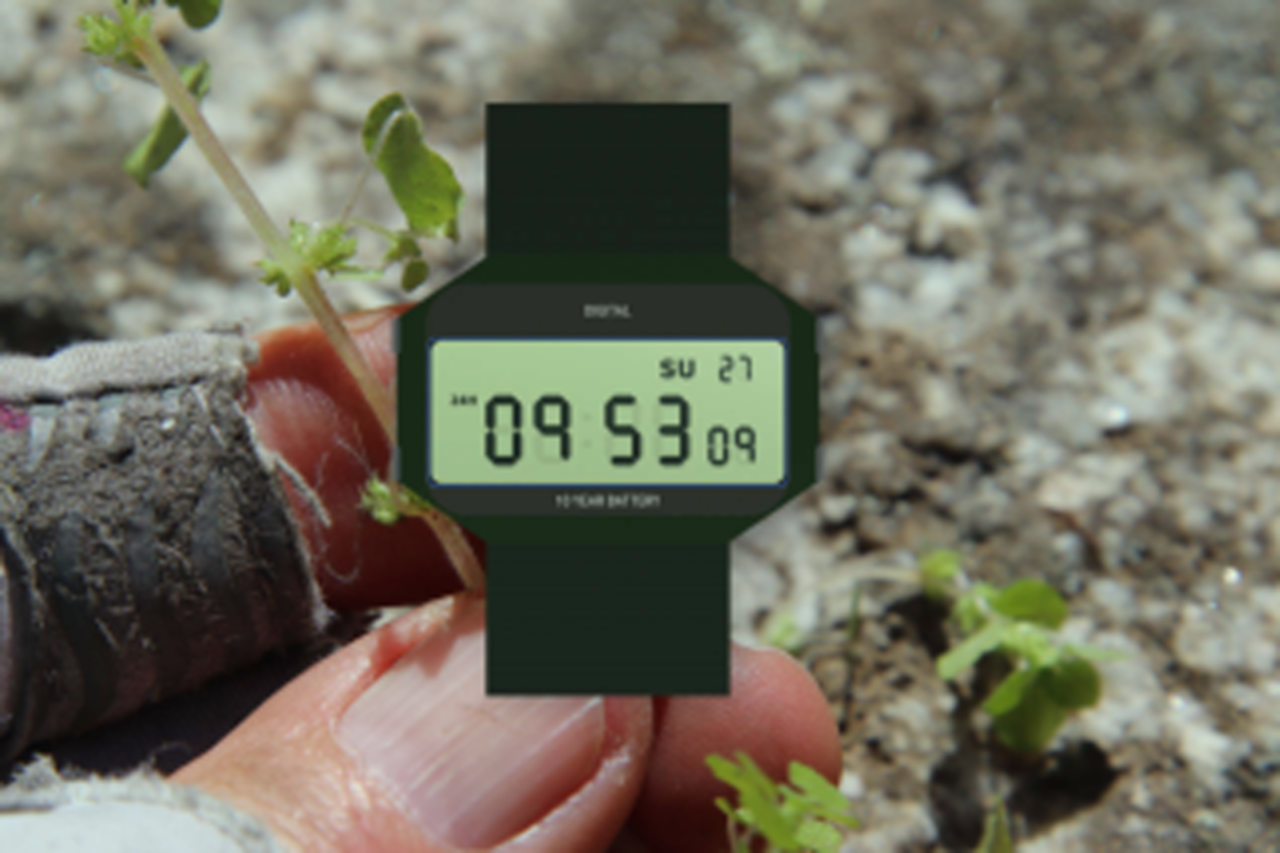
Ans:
9 h 53 min 09 s
